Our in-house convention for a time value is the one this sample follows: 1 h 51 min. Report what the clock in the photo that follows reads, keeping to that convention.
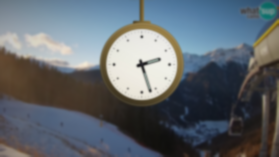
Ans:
2 h 27 min
